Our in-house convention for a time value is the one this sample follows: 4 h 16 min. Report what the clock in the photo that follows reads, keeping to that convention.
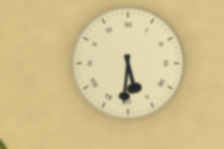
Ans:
5 h 31 min
